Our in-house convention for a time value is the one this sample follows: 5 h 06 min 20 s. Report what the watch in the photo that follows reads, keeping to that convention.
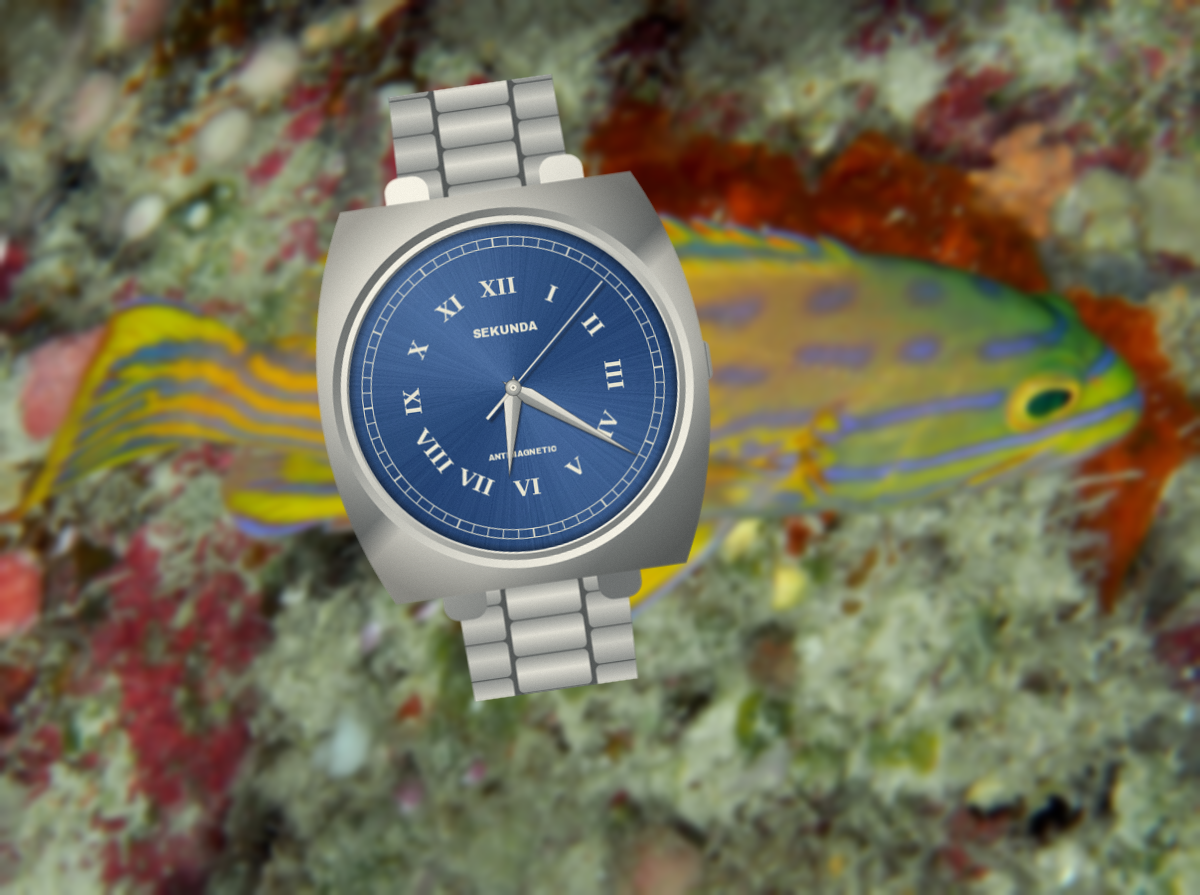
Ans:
6 h 21 min 08 s
